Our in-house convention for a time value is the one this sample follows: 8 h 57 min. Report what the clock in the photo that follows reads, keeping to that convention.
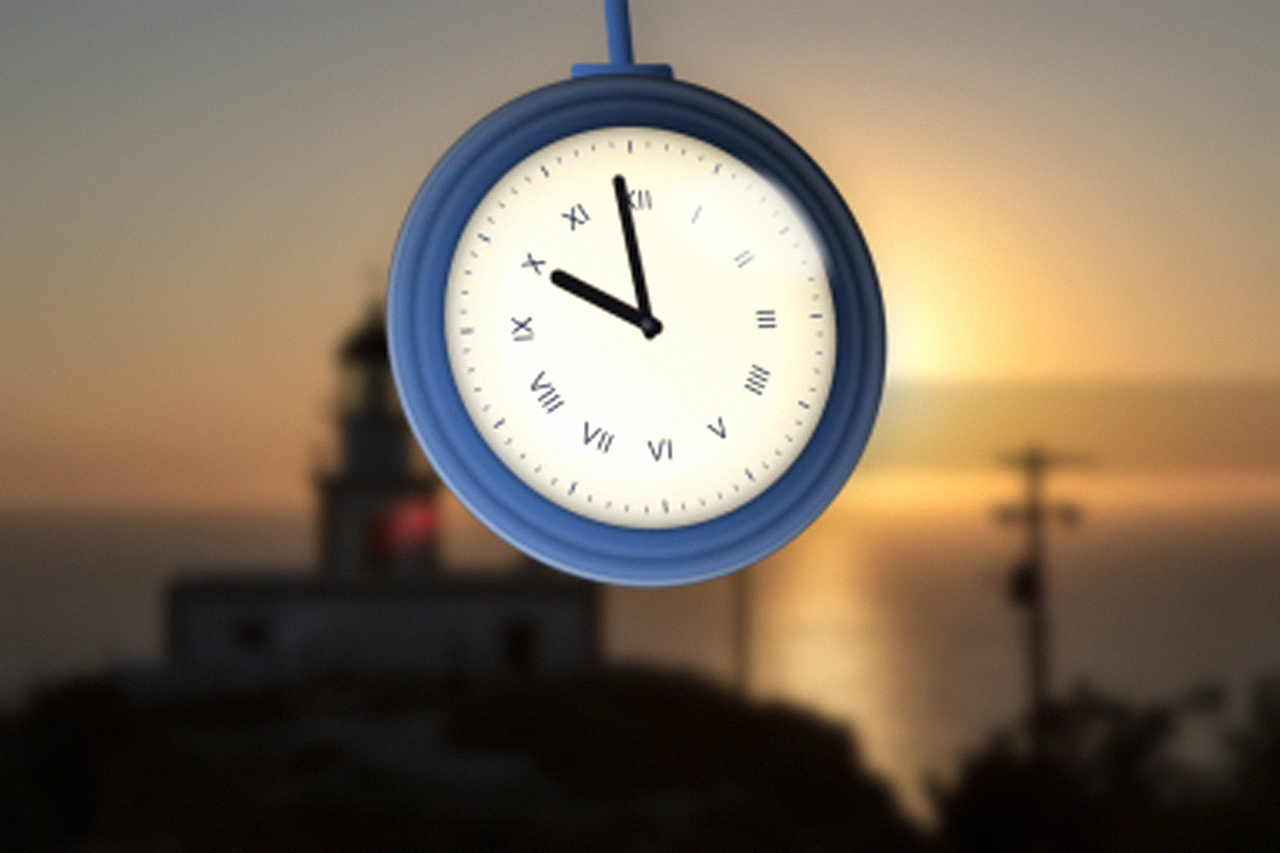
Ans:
9 h 59 min
